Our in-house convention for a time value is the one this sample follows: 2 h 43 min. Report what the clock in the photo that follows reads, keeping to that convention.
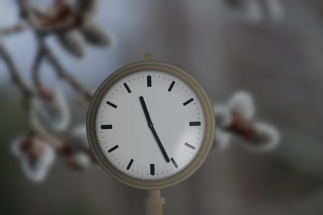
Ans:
11 h 26 min
